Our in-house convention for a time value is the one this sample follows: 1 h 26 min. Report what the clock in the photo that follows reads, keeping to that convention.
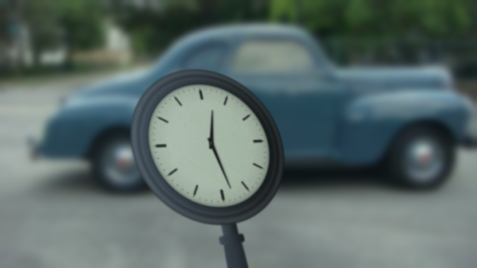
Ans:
12 h 28 min
